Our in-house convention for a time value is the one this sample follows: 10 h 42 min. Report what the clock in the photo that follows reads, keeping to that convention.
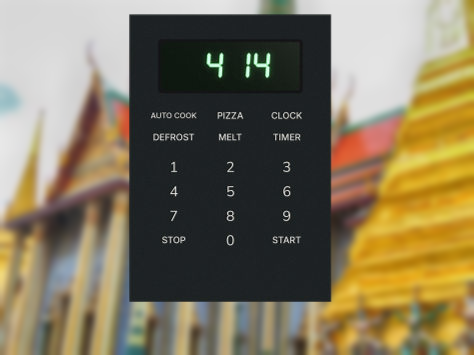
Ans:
4 h 14 min
